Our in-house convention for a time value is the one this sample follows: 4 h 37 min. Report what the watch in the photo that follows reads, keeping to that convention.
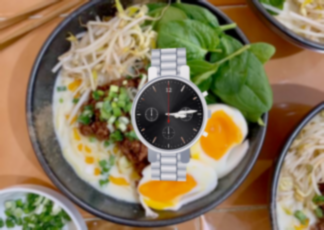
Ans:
3 h 14 min
